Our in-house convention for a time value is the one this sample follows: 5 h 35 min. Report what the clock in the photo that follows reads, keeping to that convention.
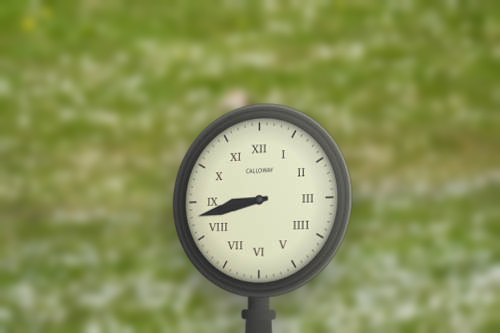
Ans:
8 h 43 min
